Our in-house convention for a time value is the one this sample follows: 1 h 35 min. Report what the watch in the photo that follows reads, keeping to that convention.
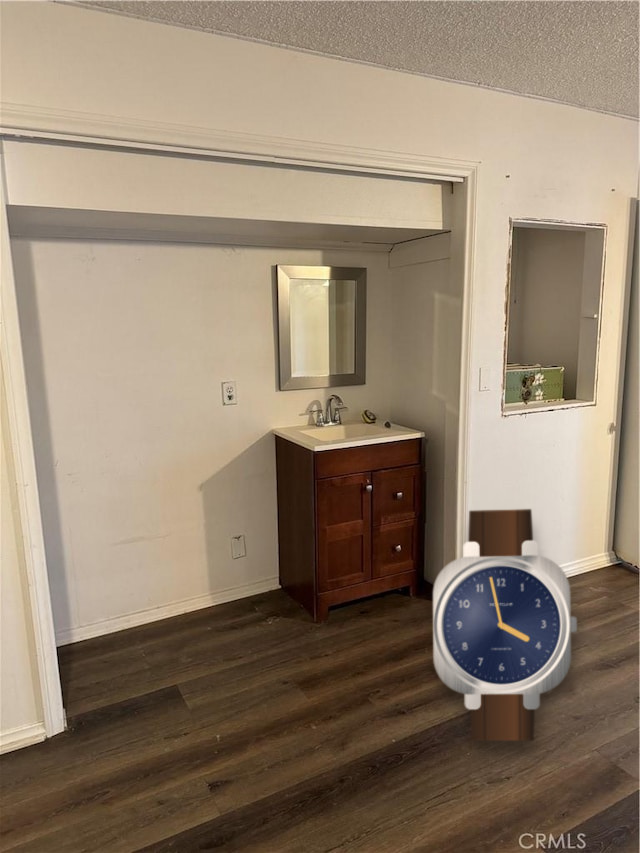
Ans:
3 h 58 min
